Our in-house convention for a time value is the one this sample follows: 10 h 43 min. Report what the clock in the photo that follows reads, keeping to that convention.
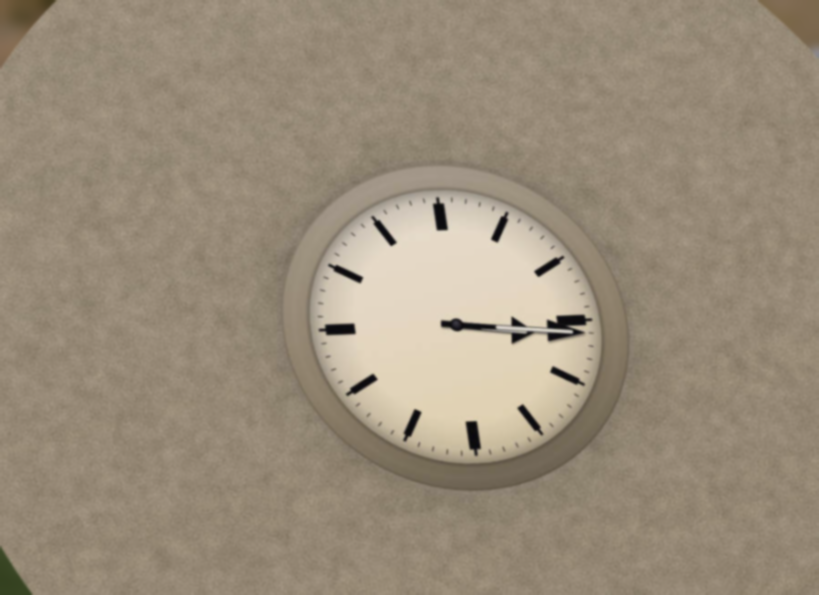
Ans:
3 h 16 min
